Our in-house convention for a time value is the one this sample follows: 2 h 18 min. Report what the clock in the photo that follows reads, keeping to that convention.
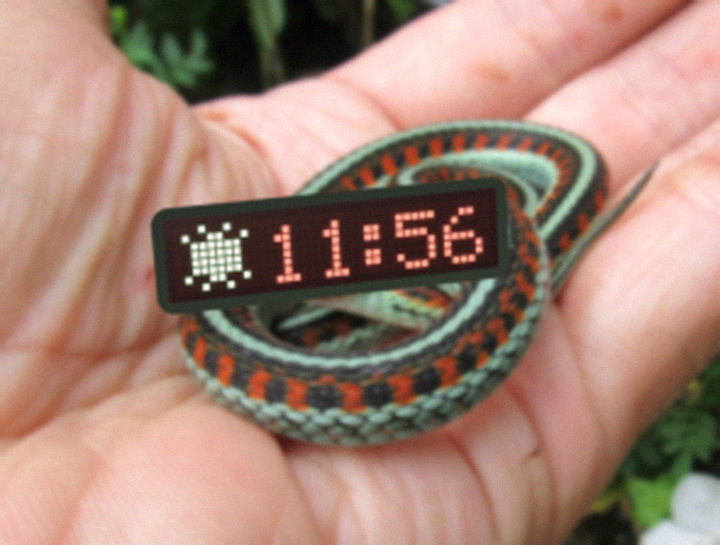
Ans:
11 h 56 min
